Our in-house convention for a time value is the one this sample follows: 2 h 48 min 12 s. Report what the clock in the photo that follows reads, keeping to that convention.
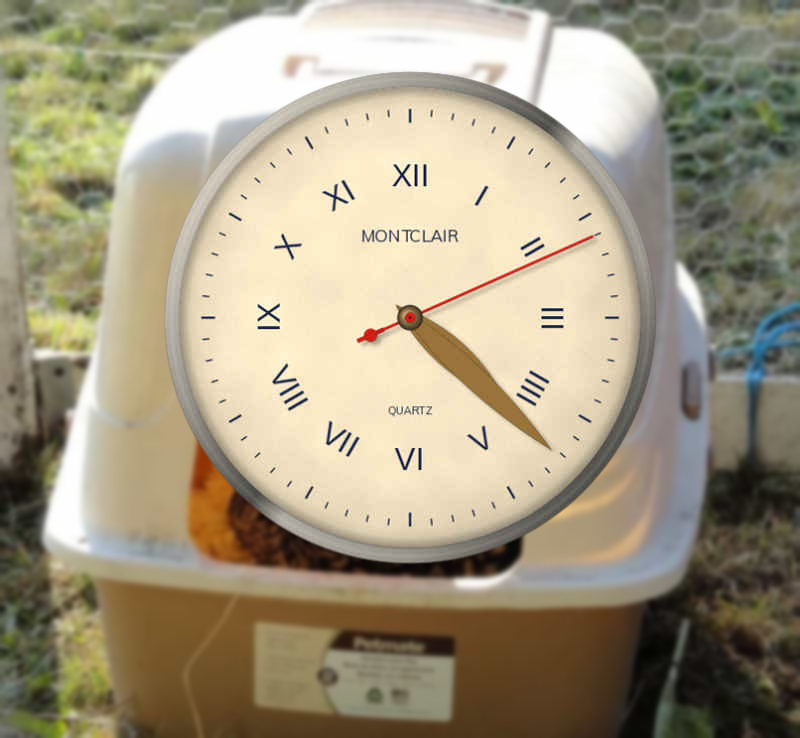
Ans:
4 h 22 min 11 s
